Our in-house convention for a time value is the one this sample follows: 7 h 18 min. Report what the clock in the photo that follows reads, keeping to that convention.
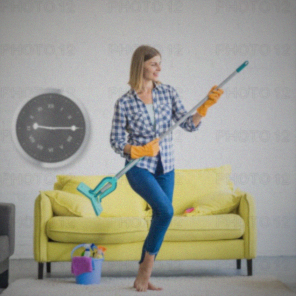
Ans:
9 h 15 min
